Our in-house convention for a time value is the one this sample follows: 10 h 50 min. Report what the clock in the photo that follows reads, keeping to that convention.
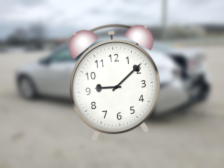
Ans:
9 h 09 min
